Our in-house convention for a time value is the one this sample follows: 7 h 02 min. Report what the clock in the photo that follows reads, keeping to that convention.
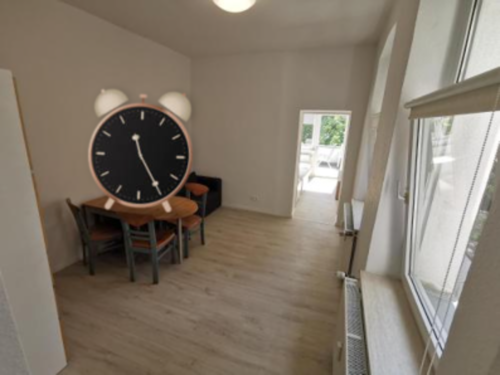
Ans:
11 h 25 min
